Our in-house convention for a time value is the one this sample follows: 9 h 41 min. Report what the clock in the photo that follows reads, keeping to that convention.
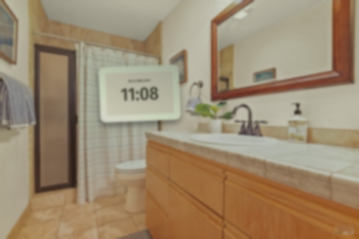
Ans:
11 h 08 min
